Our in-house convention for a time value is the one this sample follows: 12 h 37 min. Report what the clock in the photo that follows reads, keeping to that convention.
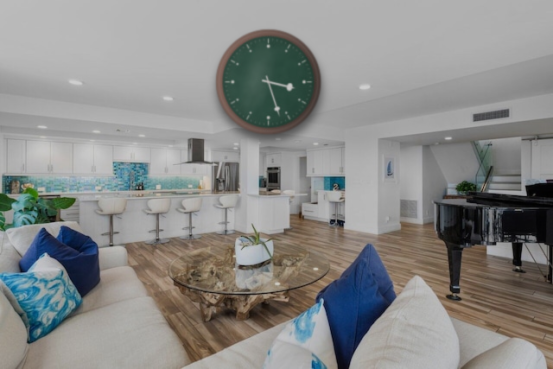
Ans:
3 h 27 min
